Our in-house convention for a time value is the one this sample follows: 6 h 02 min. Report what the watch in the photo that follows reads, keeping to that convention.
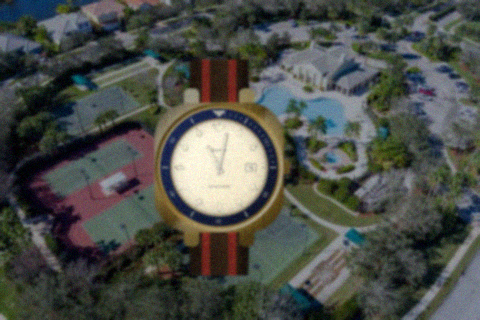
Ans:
11 h 02 min
